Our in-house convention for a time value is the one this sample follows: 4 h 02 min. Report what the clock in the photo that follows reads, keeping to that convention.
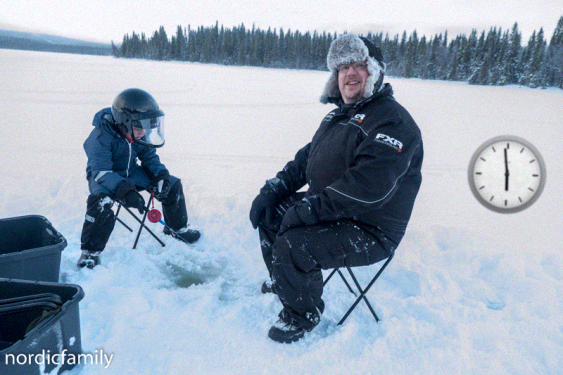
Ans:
5 h 59 min
